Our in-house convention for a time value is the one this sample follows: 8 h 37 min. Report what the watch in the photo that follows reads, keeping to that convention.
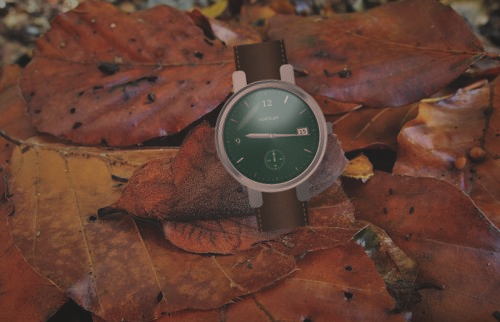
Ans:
9 h 16 min
